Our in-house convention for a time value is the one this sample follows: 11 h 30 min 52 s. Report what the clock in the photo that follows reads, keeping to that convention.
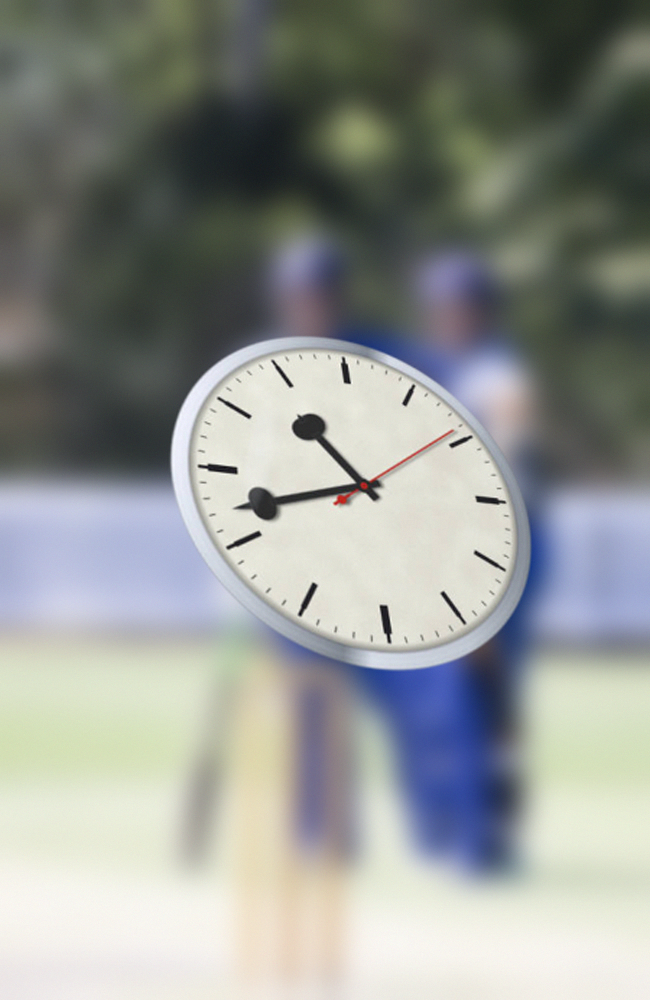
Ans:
10 h 42 min 09 s
